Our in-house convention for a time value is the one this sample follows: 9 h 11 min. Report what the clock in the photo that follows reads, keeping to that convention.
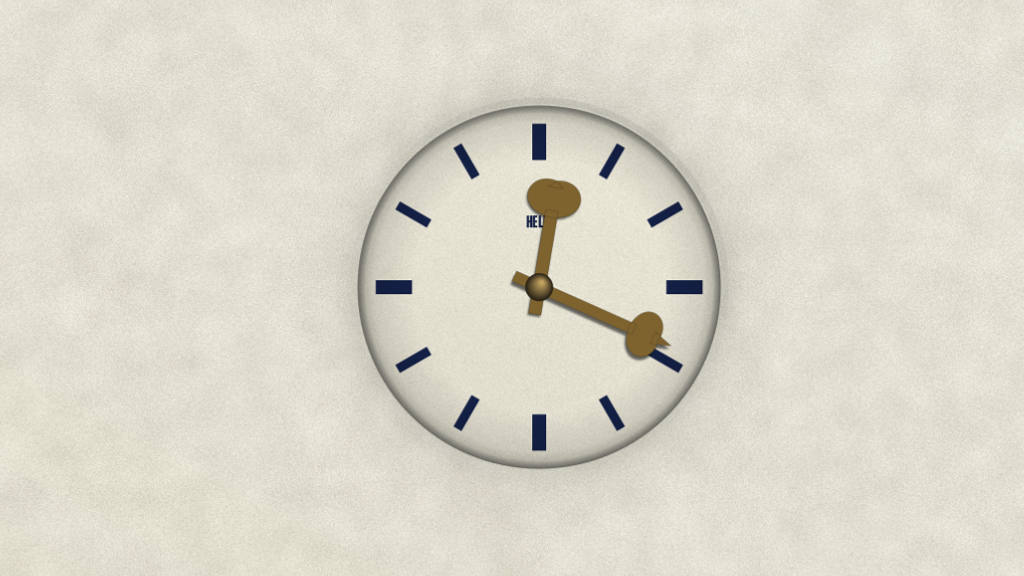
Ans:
12 h 19 min
